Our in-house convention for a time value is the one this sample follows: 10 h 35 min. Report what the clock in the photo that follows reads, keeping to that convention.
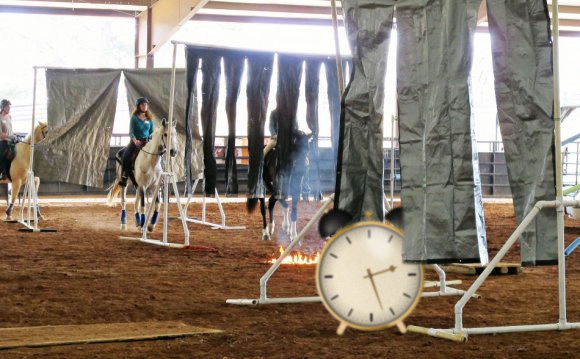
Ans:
2 h 27 min
